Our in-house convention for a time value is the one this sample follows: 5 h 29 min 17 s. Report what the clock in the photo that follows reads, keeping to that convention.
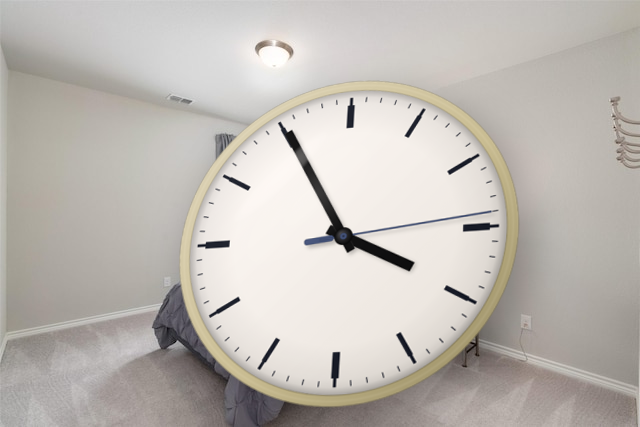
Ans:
3 h 55 min 14 s
